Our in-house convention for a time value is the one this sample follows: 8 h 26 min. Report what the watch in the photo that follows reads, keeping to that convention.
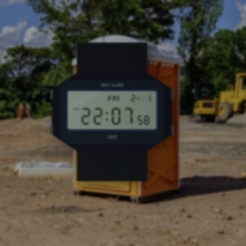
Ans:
22 h 07 min
